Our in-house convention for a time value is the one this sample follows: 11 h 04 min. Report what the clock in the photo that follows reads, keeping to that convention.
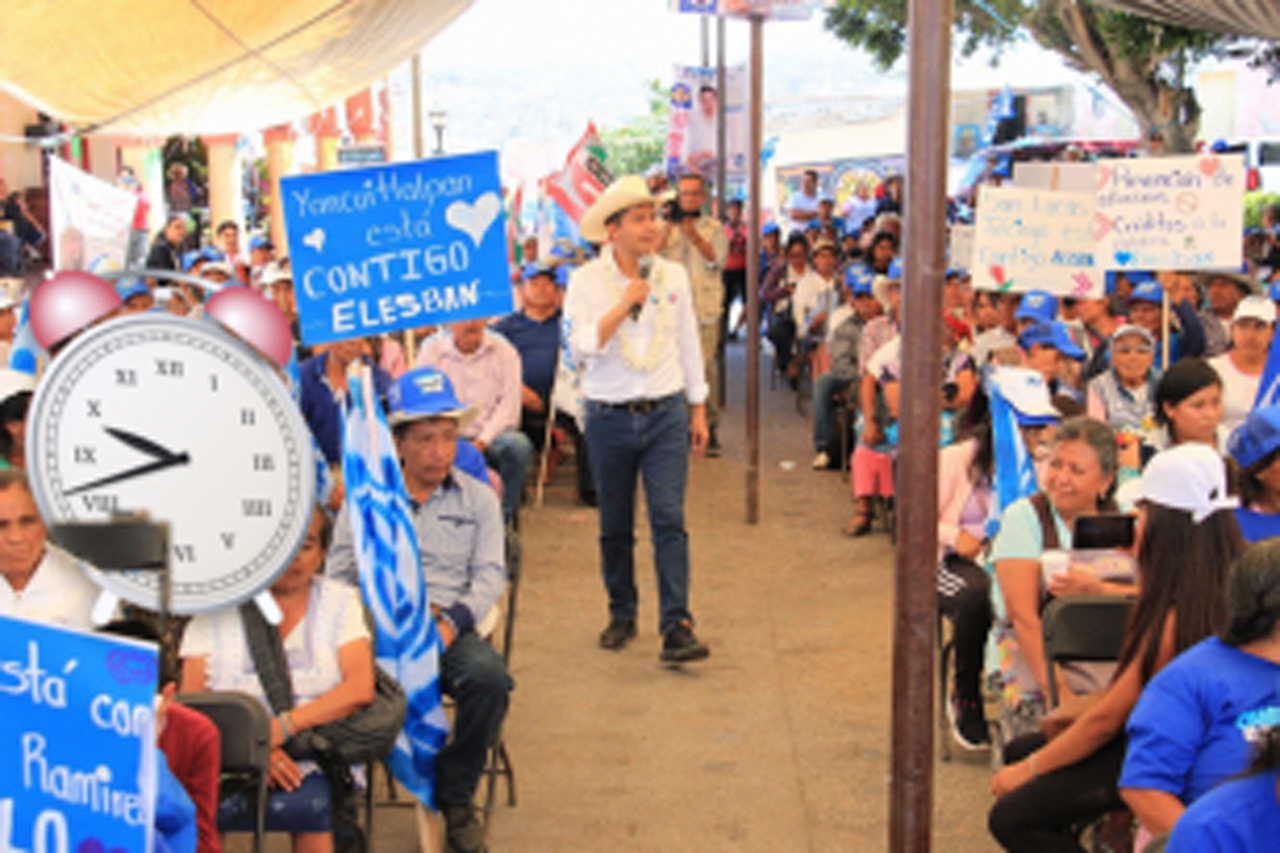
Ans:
9 h 42 min
